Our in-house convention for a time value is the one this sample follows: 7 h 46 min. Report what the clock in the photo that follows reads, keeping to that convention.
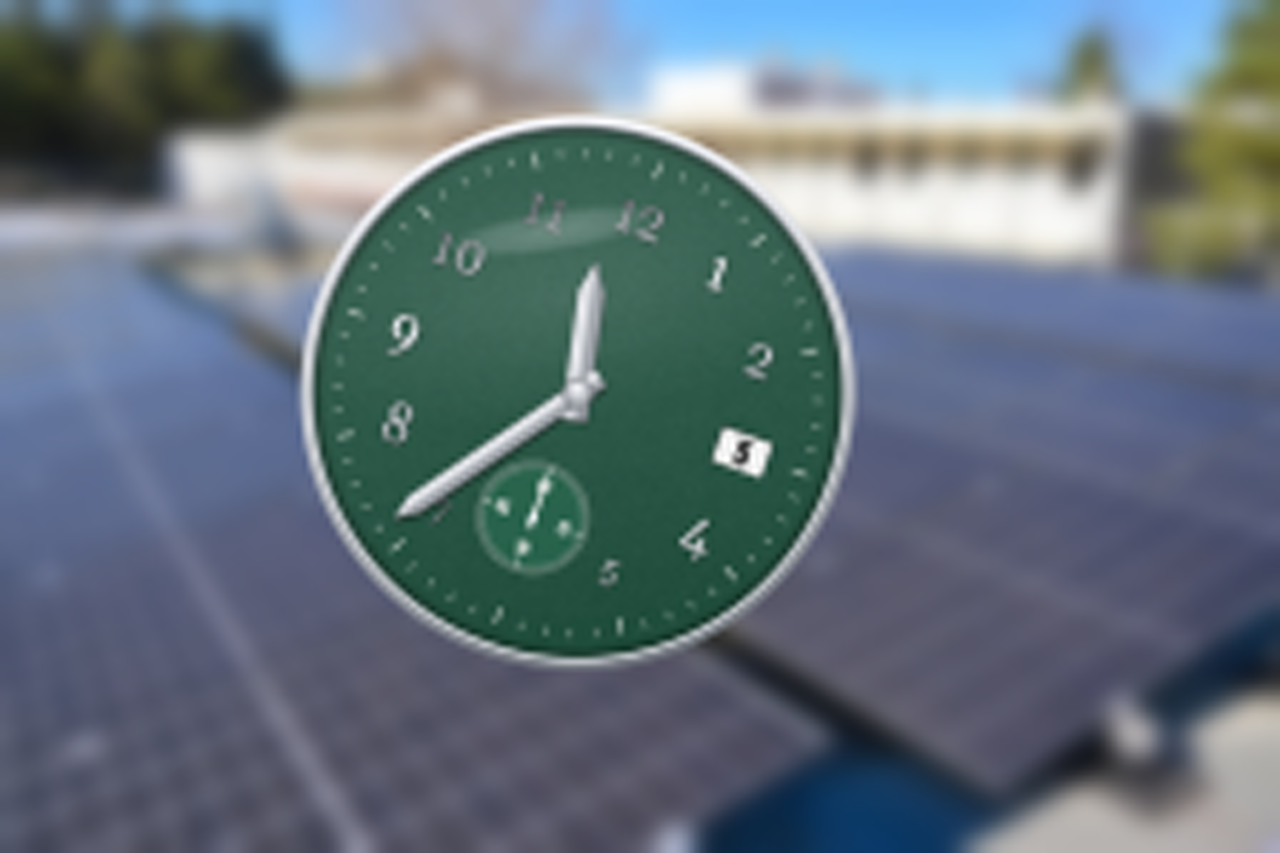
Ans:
11 h 36 min
